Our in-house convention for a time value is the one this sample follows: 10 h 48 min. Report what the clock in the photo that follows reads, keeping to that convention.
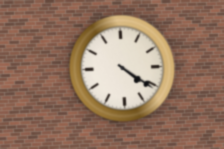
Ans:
4 h 21 min
